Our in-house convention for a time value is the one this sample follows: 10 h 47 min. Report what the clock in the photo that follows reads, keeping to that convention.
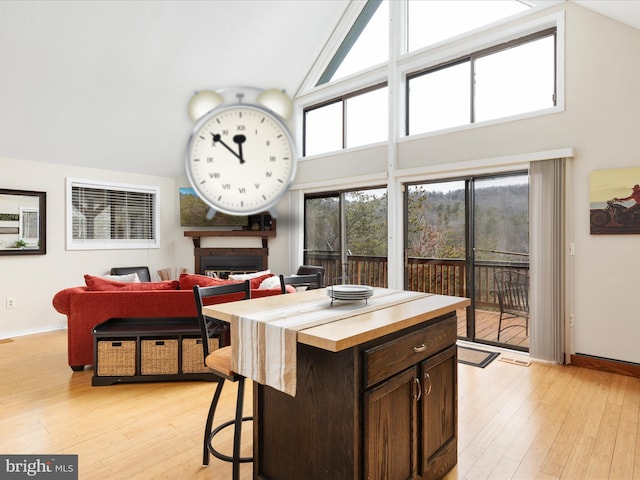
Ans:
11 h 52 min
